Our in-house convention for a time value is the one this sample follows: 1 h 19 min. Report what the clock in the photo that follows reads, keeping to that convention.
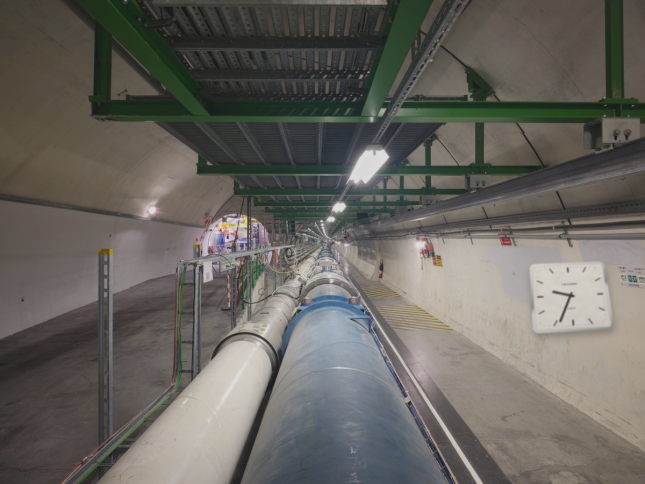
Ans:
9 h 34 min
